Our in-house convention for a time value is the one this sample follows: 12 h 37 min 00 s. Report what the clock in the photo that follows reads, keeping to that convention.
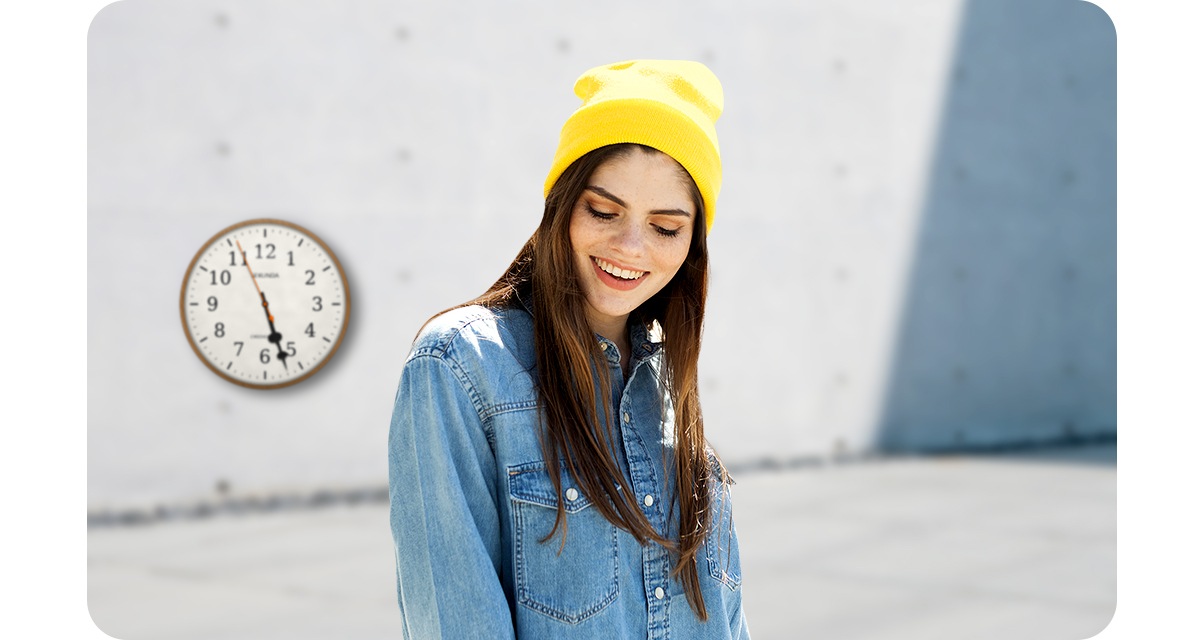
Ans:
5 h 26 min 56 s
